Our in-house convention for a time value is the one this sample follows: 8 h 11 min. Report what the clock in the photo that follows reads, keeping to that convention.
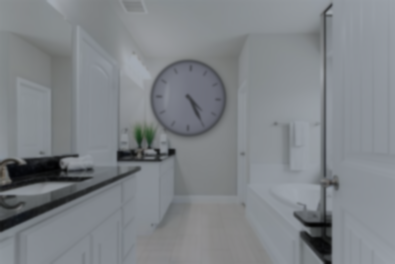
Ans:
4 h 25 min
